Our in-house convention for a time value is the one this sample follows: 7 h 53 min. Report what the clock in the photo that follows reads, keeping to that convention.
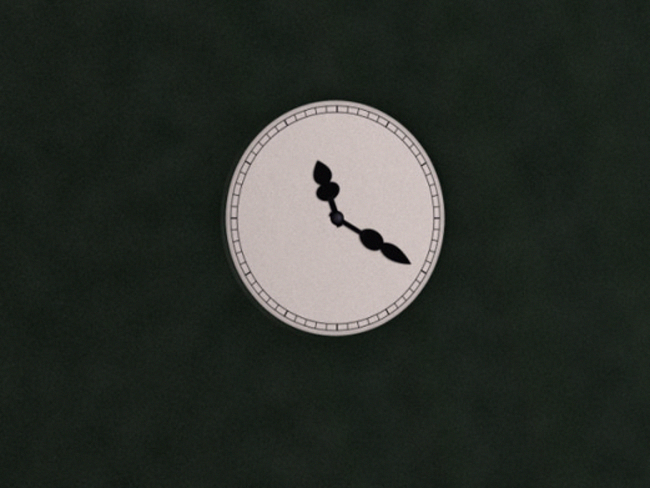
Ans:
11 h 20 min
